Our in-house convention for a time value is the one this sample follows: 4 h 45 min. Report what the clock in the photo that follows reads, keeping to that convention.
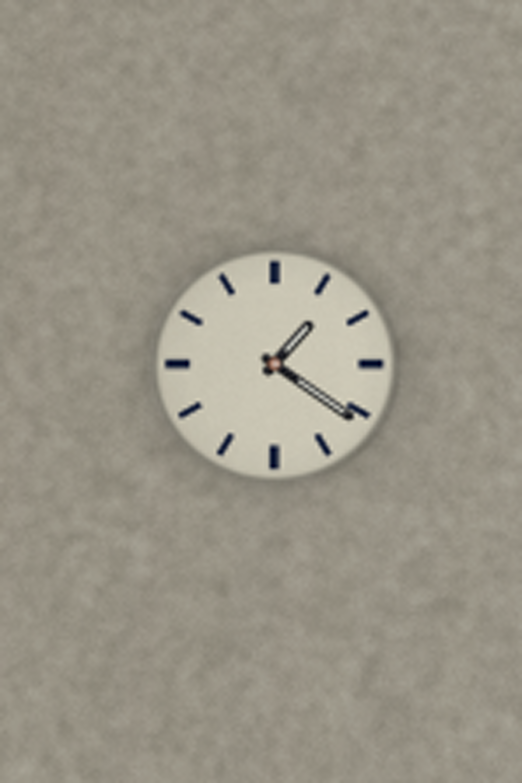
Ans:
1 h 21 min
